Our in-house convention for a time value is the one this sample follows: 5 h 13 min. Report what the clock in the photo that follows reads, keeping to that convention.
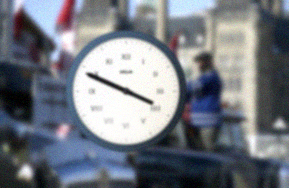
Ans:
3 h 49 min
